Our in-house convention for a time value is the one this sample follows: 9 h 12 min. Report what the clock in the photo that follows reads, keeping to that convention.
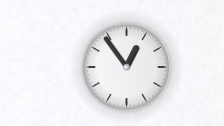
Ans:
12 h 54 min
